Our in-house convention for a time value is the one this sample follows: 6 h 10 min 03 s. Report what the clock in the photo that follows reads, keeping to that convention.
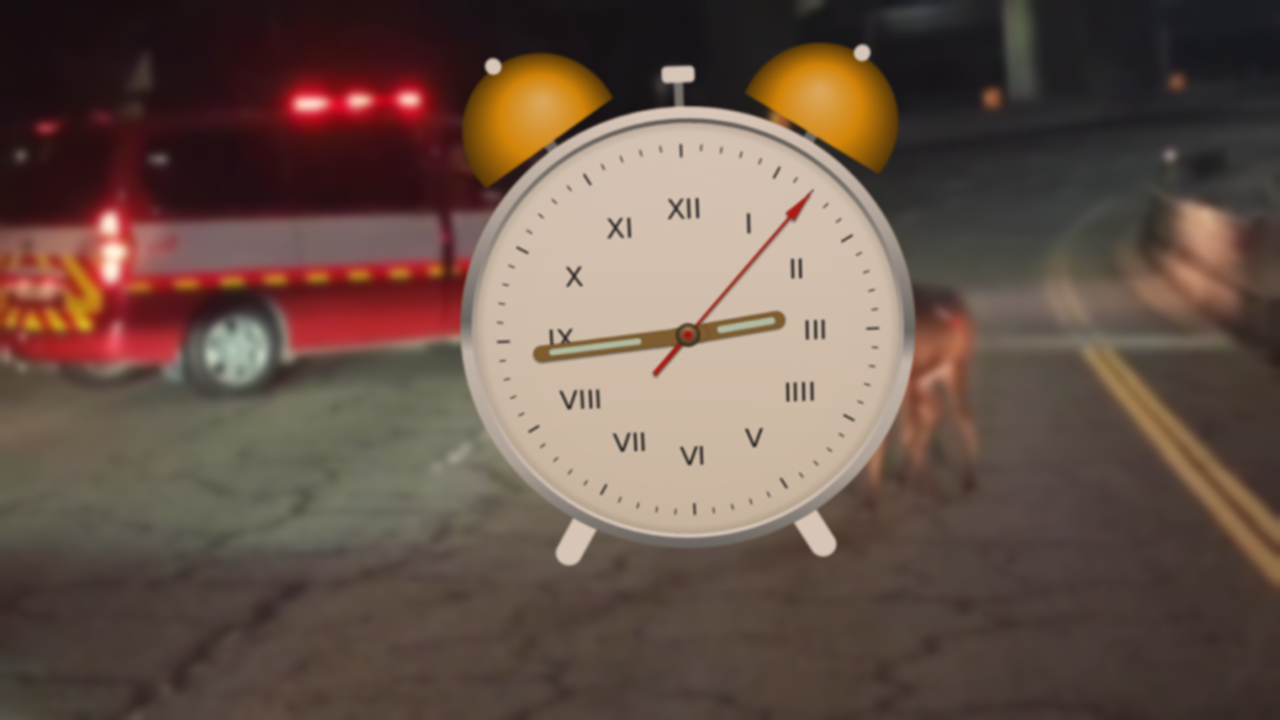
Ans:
2 h 44 min 07 s
